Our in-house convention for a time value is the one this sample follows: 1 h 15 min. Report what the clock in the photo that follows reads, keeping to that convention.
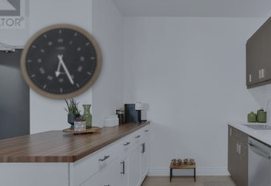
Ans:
6 h 26 min
